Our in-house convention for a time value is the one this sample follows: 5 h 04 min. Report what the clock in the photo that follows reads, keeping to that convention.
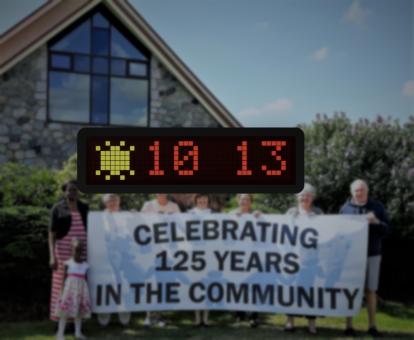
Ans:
10 h 13 min
